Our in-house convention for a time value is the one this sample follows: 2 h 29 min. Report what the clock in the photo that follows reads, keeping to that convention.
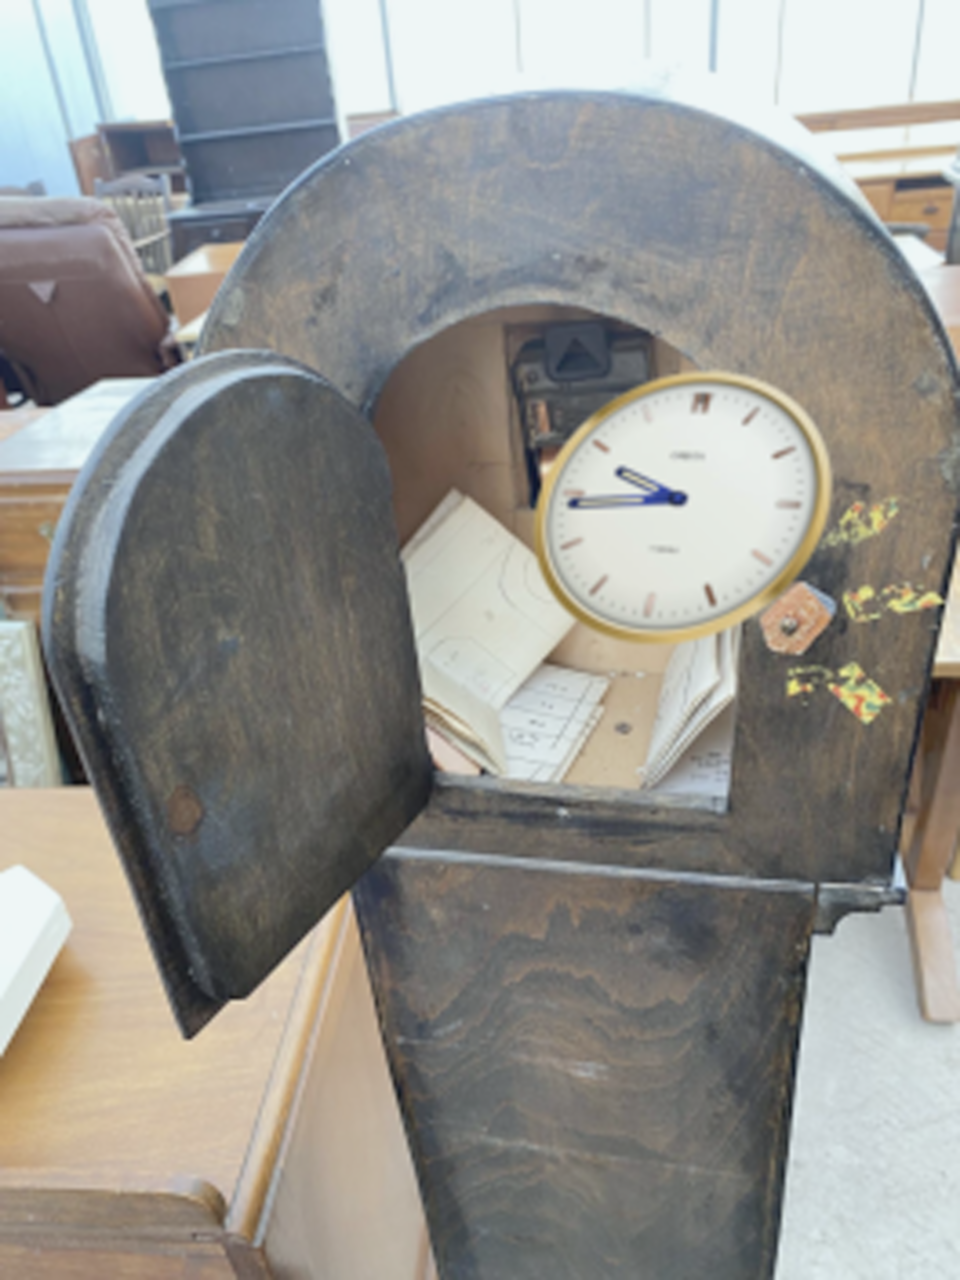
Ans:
9 h 44 min
